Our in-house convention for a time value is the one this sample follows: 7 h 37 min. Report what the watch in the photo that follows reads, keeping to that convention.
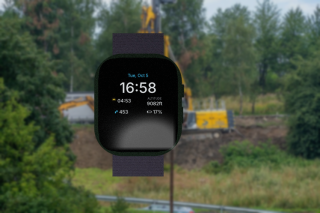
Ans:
16 h 58 min
